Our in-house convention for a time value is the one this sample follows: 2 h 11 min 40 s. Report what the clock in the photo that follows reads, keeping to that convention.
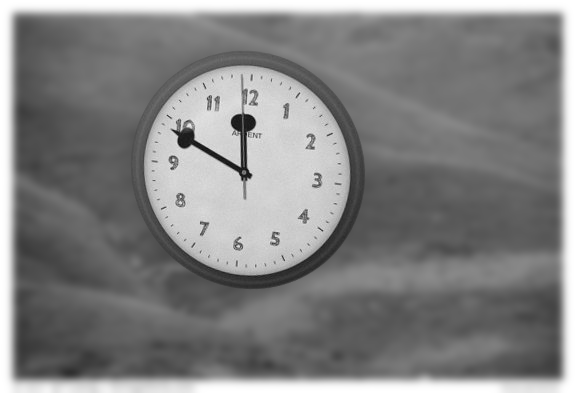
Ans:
11 h 48 min 59 s
